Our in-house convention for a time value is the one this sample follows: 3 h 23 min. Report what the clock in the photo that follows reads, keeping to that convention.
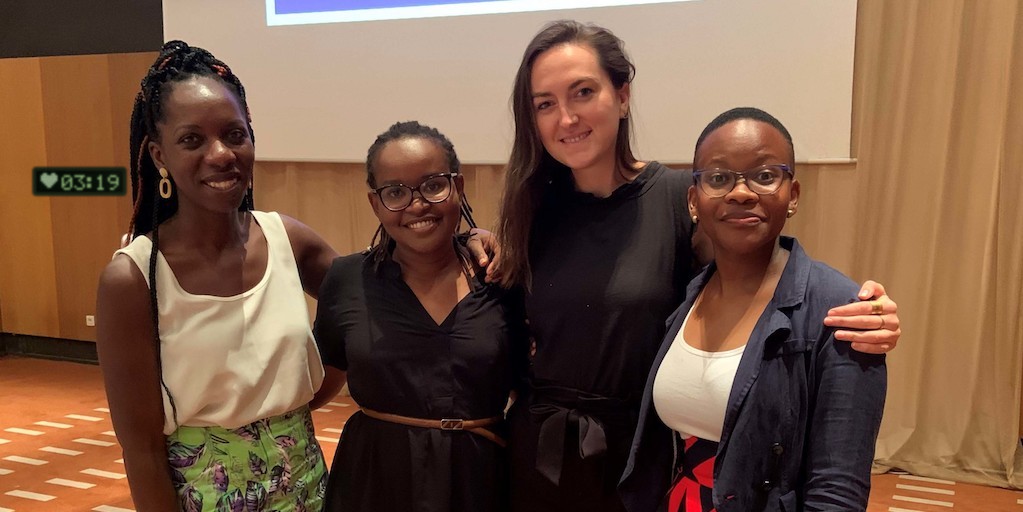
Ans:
3 h 19 min
